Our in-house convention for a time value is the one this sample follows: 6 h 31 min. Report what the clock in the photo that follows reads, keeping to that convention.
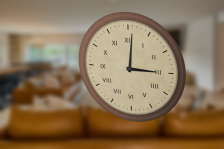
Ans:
3 h 01 min
